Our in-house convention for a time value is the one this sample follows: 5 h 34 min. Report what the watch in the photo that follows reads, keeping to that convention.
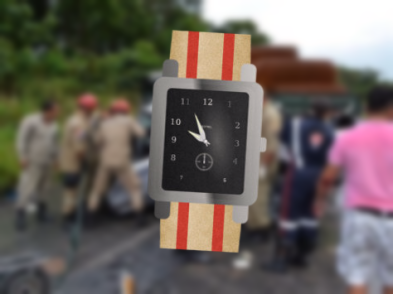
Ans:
9 h 56 min
